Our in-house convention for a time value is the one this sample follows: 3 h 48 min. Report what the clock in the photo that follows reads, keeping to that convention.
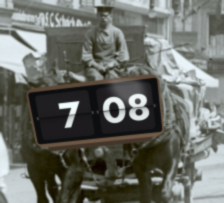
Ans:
7 h 08 min
